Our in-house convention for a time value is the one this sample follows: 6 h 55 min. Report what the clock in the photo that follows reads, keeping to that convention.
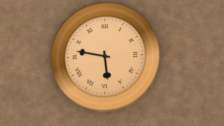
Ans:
5 h 47 min
